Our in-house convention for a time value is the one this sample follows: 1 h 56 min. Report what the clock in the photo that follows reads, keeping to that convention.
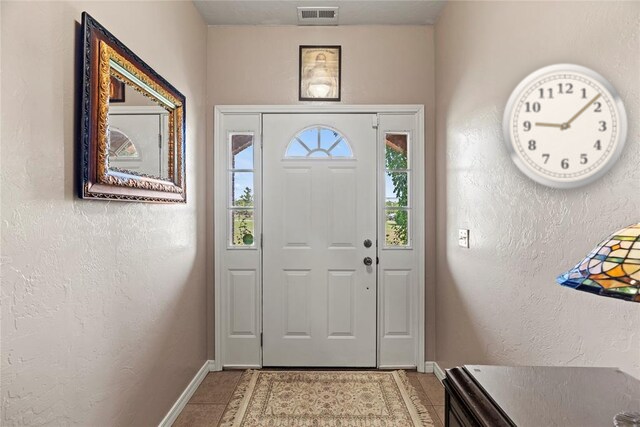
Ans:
9 h 08 min
